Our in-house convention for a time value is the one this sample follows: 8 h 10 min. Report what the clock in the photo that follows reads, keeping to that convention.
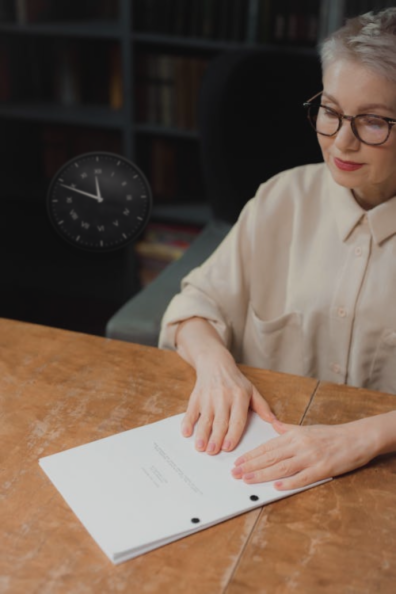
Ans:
11 h 49 min
